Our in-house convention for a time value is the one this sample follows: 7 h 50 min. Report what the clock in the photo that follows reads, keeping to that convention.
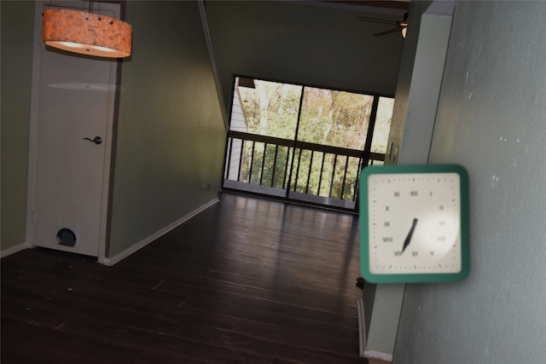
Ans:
6 h 34 min
